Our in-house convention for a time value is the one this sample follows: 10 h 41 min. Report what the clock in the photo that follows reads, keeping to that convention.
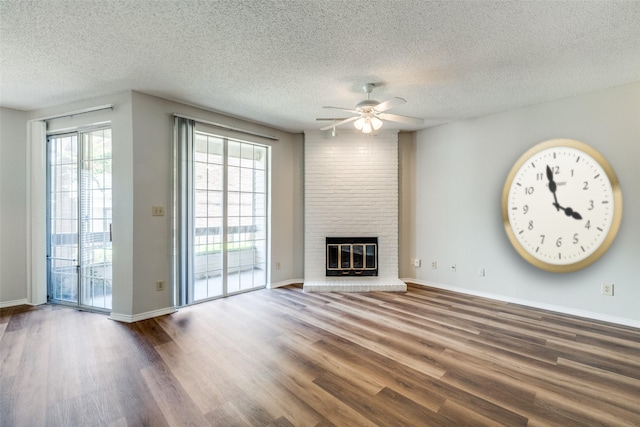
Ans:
3 h 58 min
